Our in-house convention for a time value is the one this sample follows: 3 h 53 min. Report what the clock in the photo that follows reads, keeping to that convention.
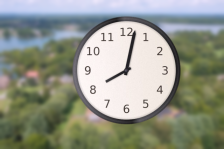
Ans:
8 h 02 min
